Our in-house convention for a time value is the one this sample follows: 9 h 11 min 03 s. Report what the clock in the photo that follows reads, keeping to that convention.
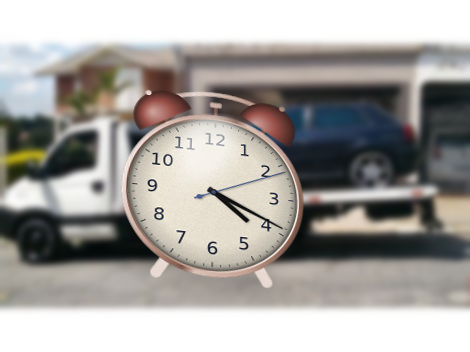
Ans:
4 h 19 min 11 s
